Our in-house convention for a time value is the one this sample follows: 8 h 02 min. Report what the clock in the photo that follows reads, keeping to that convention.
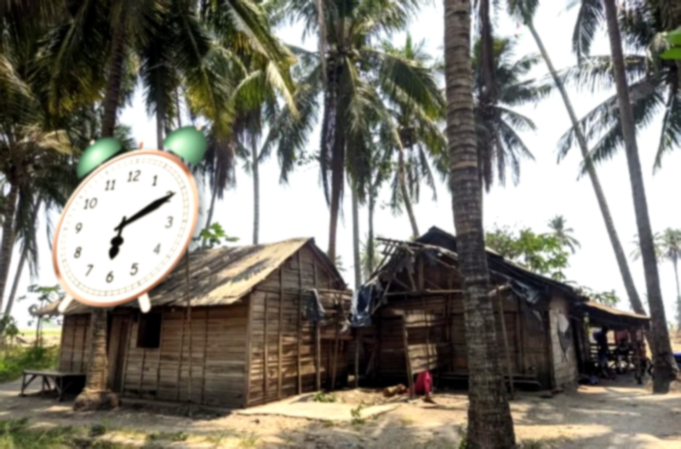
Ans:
6 h 10 min
